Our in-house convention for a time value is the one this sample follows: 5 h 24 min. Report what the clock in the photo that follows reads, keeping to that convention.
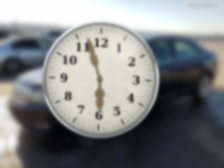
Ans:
5 h 57 min
